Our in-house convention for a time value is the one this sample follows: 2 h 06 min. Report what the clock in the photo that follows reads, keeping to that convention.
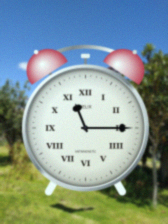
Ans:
11 h 15 min
